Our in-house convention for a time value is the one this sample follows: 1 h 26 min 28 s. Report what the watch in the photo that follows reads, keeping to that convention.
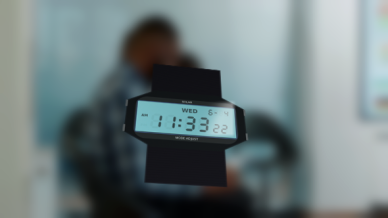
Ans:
11 h 33 min 22 s
